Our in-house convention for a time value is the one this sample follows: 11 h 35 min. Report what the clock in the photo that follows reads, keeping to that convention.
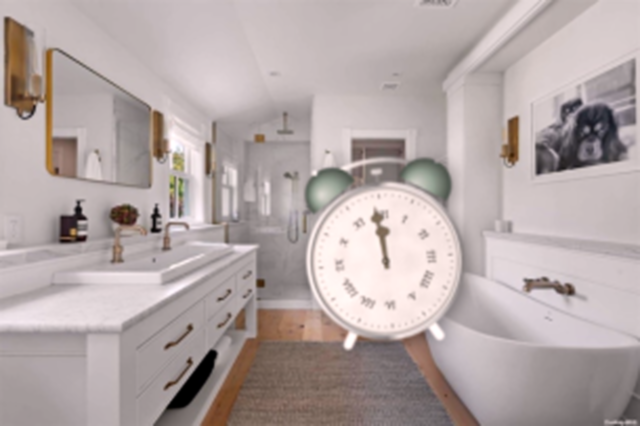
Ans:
11 h 59 min
